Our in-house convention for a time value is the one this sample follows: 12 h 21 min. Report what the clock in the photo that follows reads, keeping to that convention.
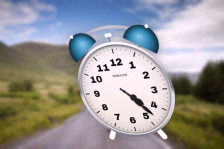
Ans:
4 h 23 min
